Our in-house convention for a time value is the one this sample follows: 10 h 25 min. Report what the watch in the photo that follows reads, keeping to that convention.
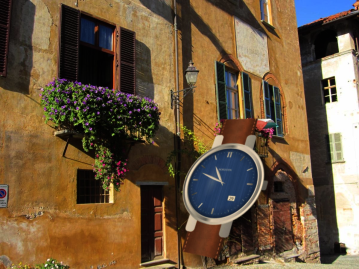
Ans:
10 h 48 min
